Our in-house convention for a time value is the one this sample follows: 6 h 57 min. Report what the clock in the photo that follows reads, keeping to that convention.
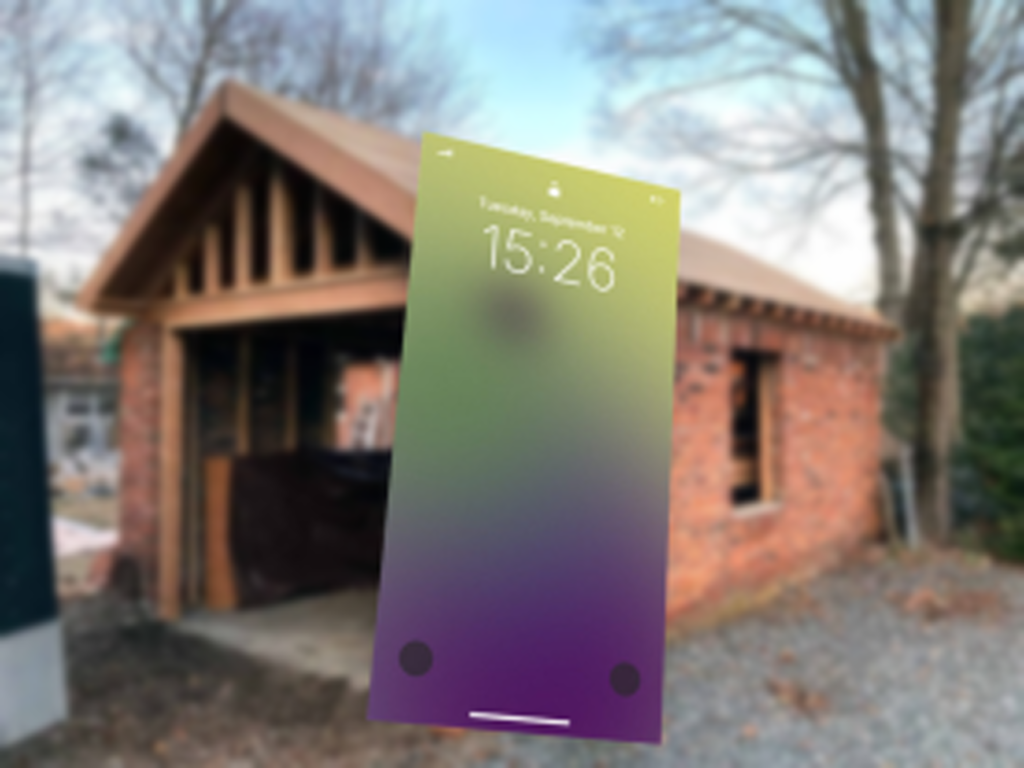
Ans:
15 h 26 min
